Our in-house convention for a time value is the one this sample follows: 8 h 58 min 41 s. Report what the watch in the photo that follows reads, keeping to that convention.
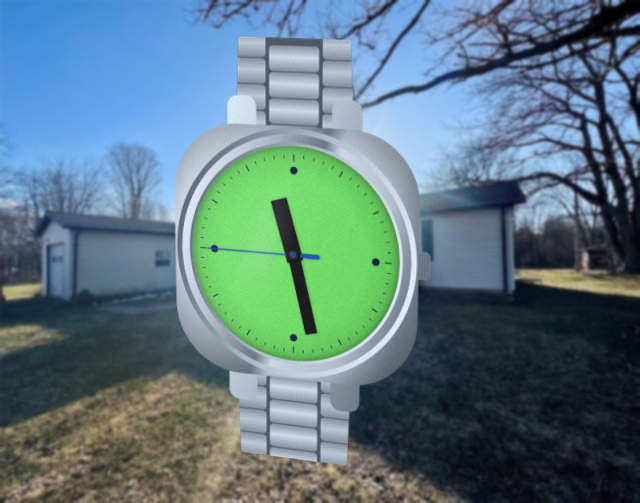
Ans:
11 h 27 min 45 s
